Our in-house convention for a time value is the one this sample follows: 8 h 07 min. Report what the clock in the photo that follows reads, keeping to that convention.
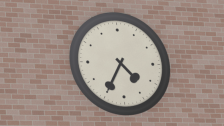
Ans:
4 h 35 min
